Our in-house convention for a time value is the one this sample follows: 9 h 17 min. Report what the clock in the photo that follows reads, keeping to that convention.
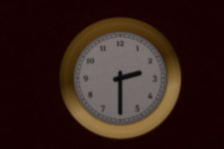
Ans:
2 h 30 min
